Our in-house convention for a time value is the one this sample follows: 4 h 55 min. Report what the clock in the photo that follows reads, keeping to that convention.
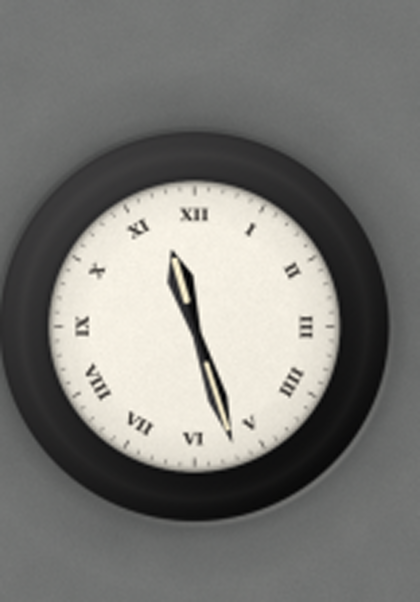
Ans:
11 h 27 min
